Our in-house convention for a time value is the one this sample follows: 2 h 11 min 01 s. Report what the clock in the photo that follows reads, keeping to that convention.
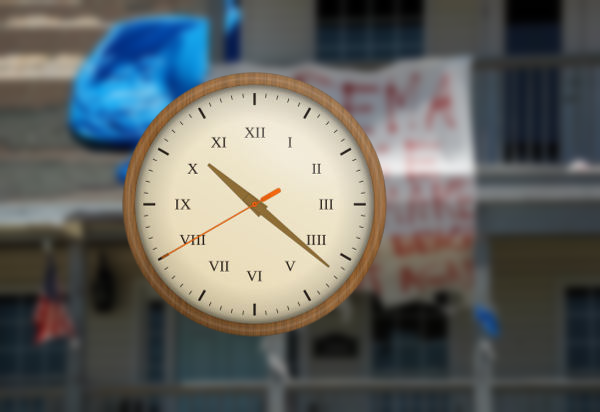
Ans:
10 h 21 min 40 s
